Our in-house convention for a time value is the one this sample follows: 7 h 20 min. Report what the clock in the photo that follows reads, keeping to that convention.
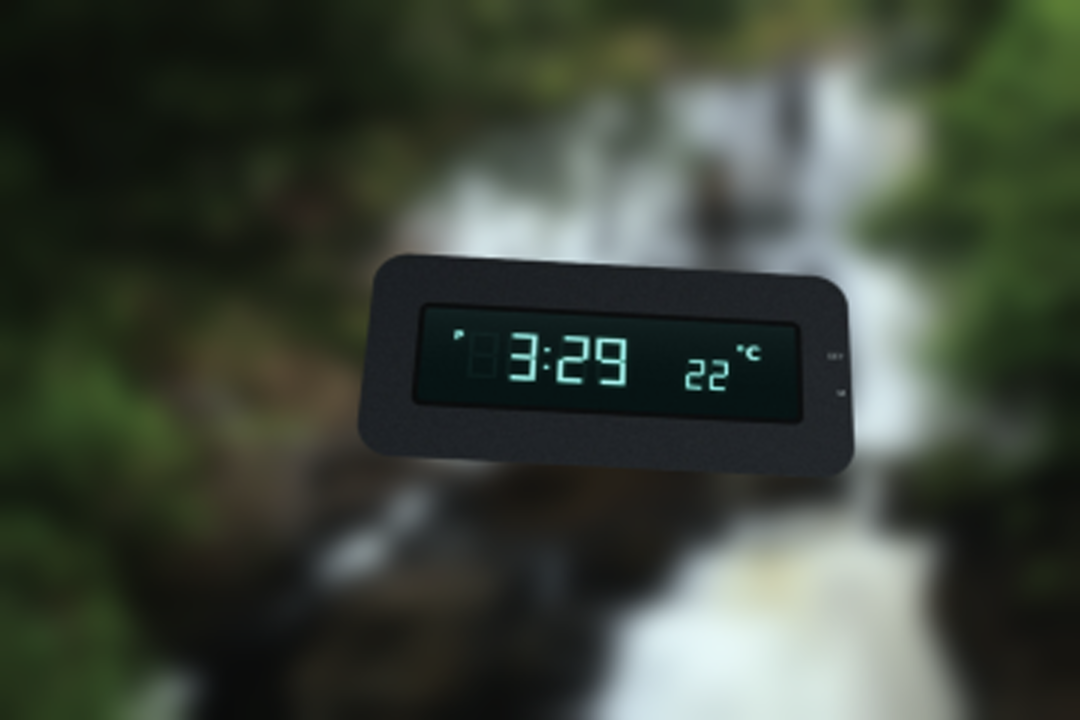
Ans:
3 h 29 min
